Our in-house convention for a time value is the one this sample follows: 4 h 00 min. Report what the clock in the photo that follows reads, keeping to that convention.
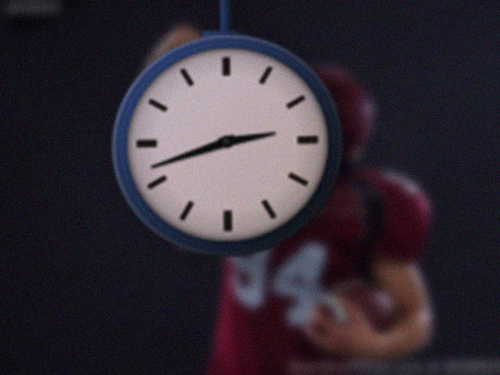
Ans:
2 h 42 min
